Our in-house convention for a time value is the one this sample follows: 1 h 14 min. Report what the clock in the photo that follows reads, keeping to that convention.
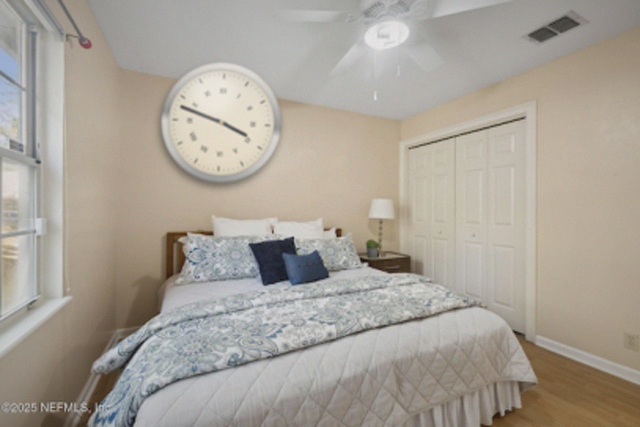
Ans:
3 h 48 min
